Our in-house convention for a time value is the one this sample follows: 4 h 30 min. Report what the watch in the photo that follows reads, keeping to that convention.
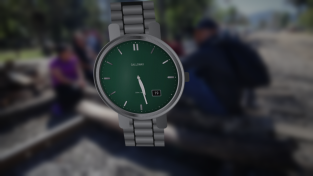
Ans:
5 h 28 min
